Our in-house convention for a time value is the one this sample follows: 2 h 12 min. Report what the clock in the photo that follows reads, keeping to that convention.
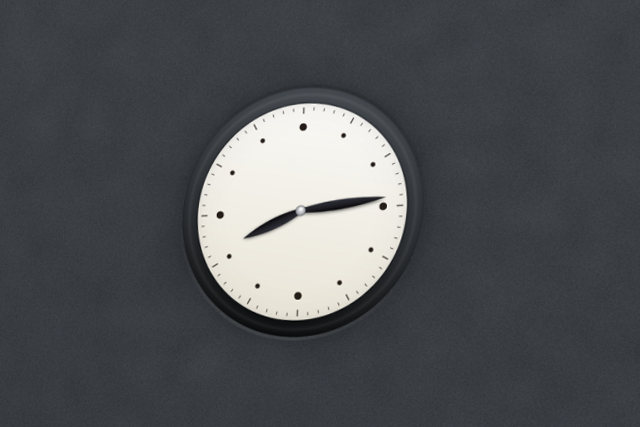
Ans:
8 h 14 min
